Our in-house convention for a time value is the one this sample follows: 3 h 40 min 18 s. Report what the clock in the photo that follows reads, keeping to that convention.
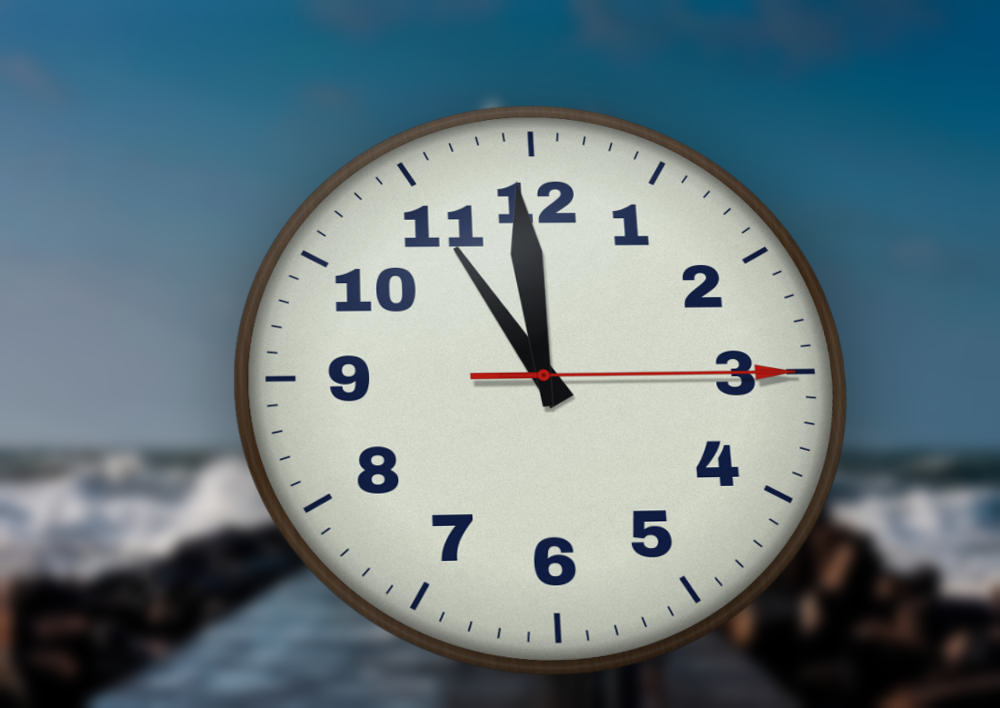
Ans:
10 h 59 min 15 s
